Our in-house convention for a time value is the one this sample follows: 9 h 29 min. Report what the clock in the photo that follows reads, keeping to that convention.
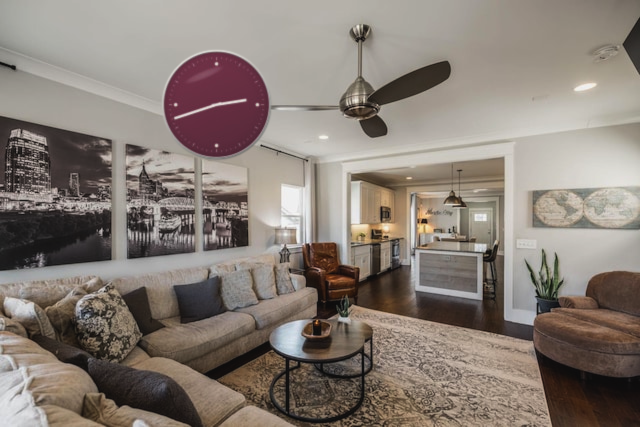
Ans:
2 h 42 min
